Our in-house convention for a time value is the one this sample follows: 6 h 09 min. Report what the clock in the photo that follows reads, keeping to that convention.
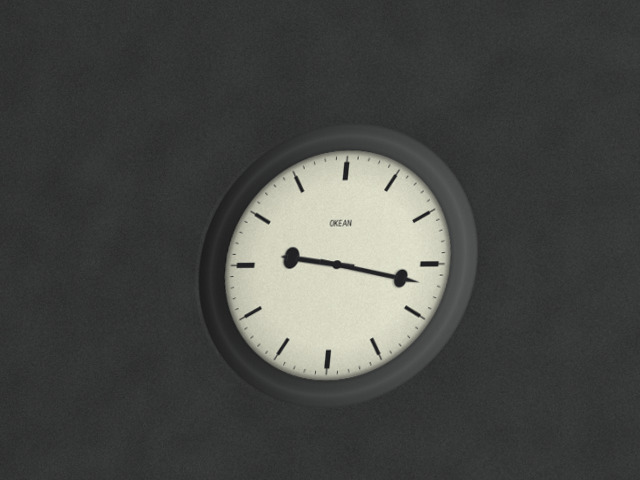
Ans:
9 h 17 min
